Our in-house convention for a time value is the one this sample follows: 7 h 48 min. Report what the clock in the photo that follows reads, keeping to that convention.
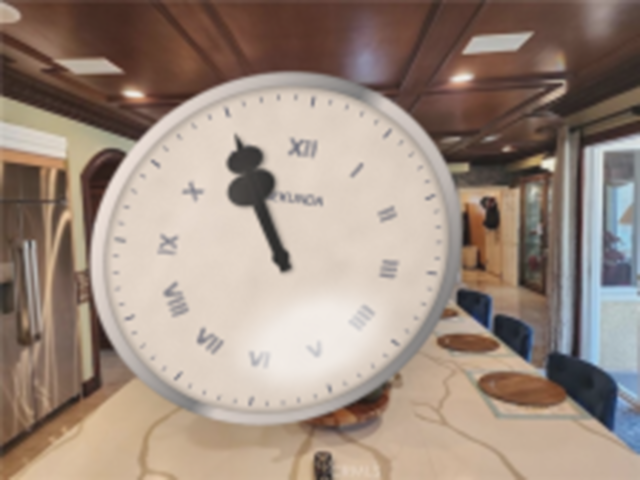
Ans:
10 h 55 min
